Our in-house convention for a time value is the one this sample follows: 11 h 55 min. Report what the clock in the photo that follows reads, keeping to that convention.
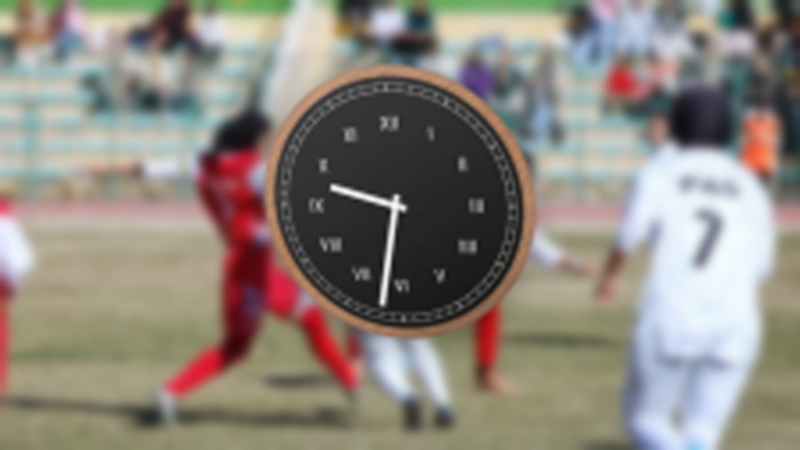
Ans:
9 h 32 min
